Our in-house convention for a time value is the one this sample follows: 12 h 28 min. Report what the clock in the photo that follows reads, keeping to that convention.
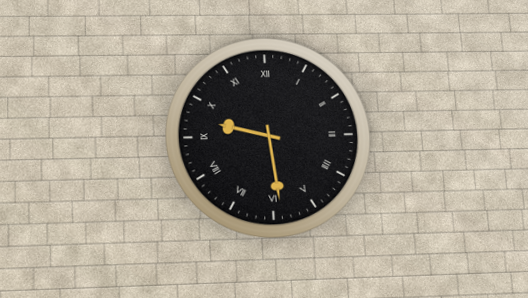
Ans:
9 h 29 min
